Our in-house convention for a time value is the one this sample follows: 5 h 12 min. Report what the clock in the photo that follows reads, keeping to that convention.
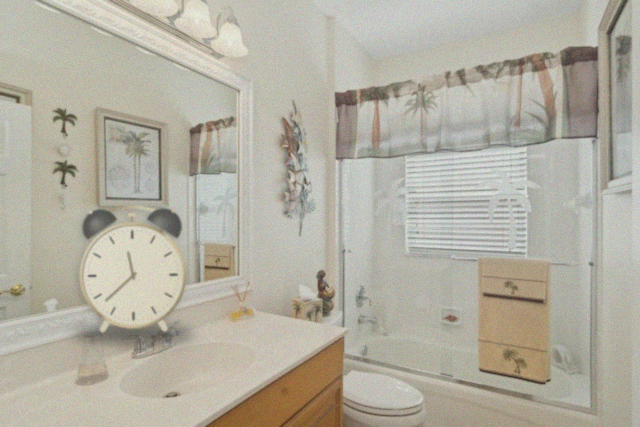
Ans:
11 h 38 min
